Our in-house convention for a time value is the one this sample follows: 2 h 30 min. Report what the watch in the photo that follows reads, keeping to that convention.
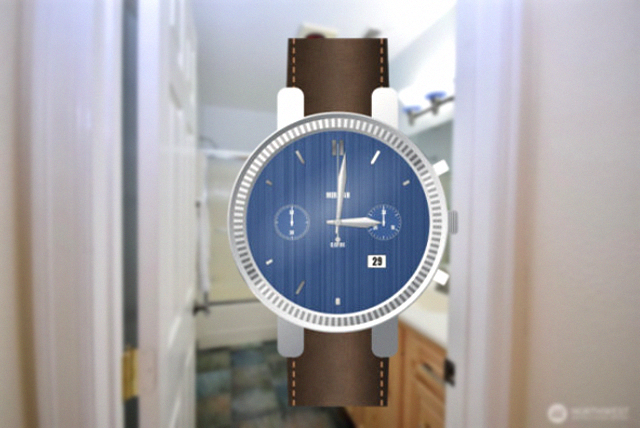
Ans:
3 h 01 min
